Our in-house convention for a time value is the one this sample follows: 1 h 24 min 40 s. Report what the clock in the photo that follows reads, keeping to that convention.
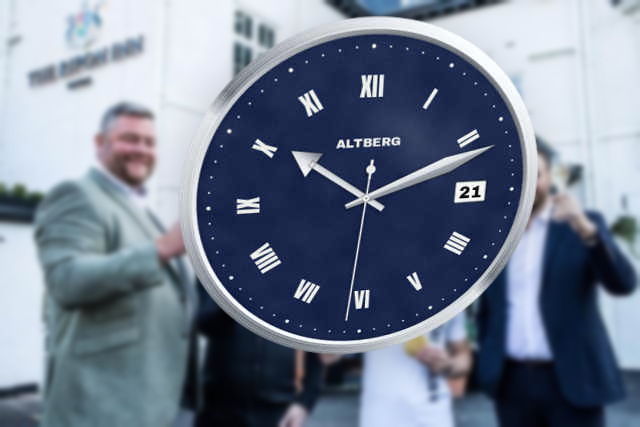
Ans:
10 h 11 min 31 s
